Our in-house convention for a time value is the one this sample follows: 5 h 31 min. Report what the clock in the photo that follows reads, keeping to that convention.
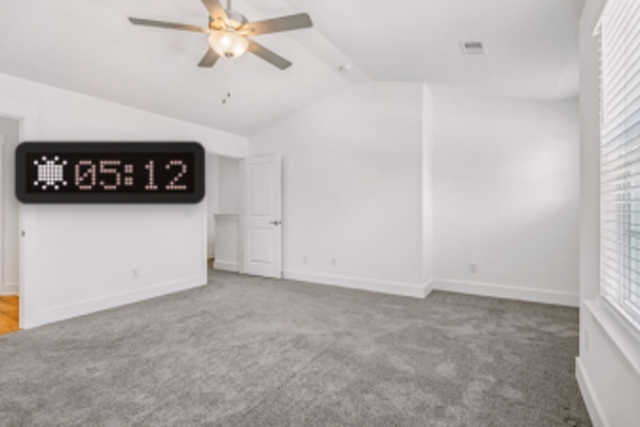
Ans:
5 h 12 min
